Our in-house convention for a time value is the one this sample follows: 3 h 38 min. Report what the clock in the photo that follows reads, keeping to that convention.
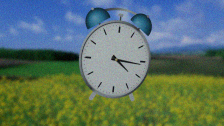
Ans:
4 h 16 min
